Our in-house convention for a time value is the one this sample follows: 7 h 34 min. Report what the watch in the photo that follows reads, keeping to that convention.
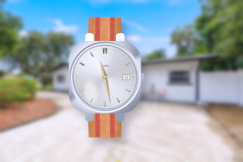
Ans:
11 h 28 min
